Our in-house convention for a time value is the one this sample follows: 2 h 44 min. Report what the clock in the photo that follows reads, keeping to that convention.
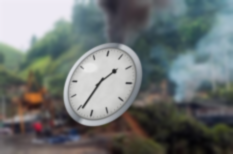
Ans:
1 h 34 min
